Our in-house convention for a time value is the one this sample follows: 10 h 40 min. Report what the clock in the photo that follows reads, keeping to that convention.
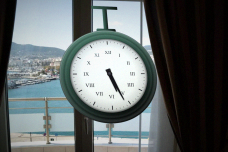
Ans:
5 h 26 min
